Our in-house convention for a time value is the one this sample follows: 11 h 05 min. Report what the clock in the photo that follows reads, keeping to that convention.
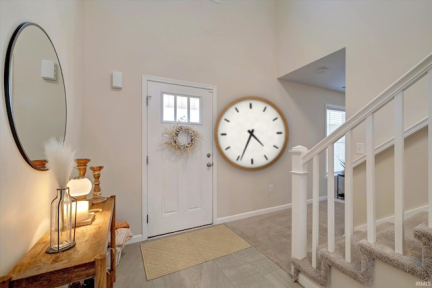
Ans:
4 h 34 min
